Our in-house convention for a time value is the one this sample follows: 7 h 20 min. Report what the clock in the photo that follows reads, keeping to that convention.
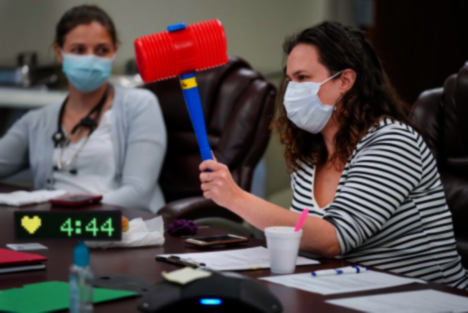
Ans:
4 h 44 min
